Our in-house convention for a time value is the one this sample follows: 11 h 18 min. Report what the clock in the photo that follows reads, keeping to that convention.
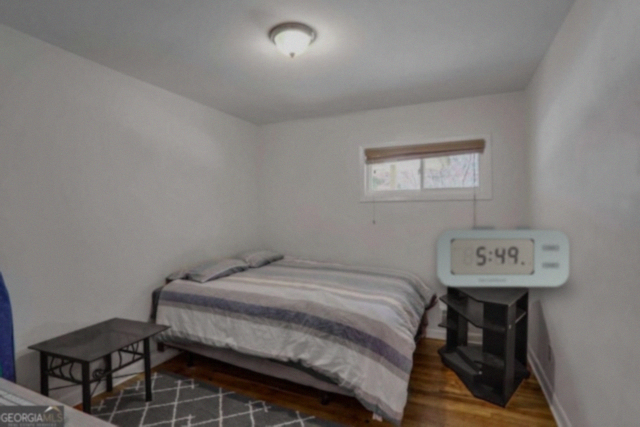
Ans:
5 h 49 min
